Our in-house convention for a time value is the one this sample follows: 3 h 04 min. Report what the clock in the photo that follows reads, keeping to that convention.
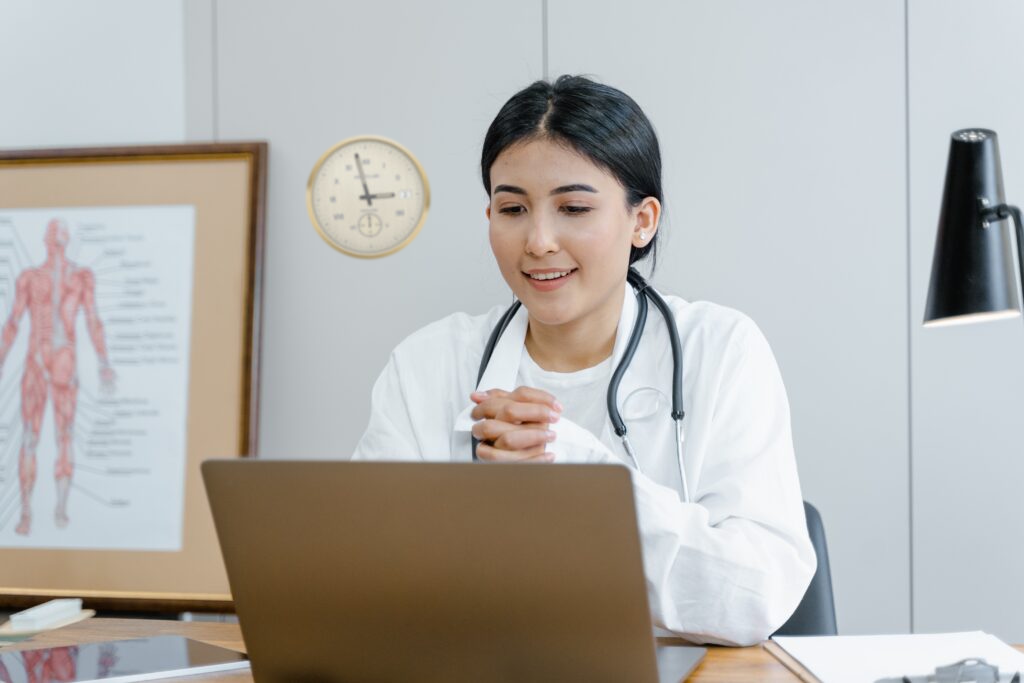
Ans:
2 h 58 min
